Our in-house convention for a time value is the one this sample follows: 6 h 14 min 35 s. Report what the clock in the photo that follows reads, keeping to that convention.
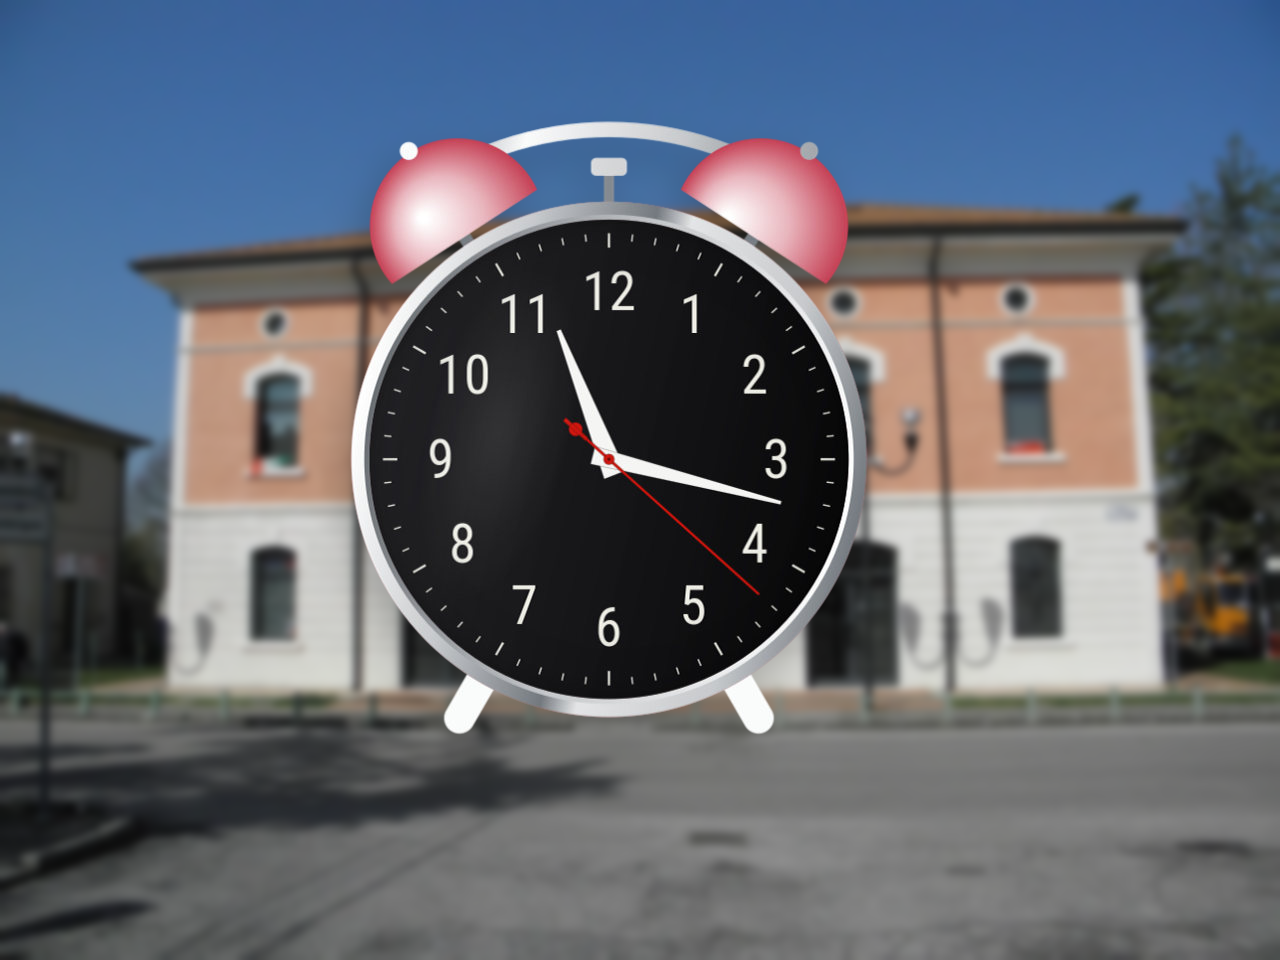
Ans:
11 h 17 min 22 s
